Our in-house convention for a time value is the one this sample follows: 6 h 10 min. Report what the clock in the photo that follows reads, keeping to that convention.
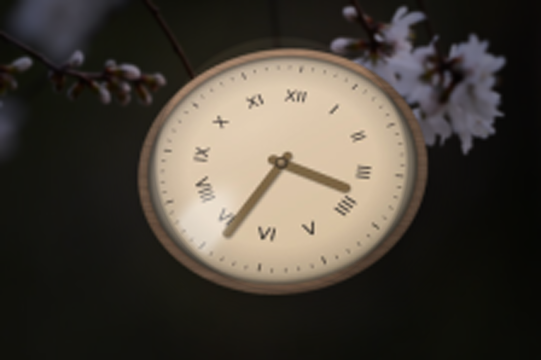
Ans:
3 h 34 min
